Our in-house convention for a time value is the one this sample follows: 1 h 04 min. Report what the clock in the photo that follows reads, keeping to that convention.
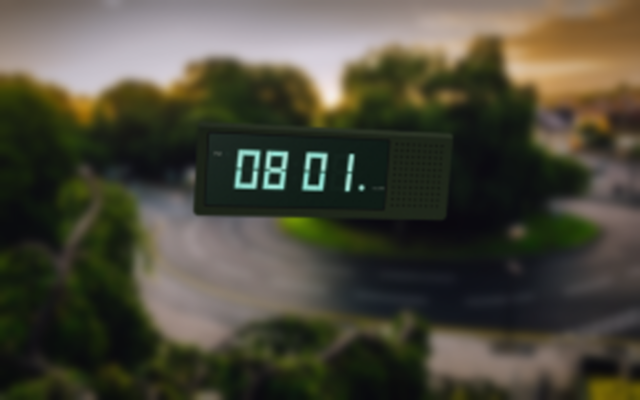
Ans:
8 h 01 min
